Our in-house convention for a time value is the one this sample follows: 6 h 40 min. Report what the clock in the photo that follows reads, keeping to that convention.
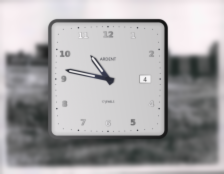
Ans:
10 h 47 min
